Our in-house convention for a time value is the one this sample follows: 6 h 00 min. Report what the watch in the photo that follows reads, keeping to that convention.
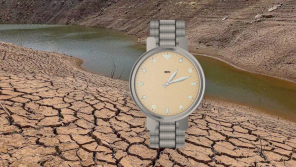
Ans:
1 h 12 min
